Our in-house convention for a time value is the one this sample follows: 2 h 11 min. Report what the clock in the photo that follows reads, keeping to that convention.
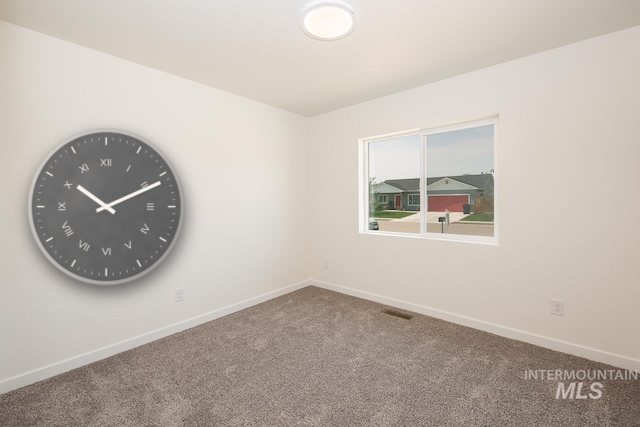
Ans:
10 h 11 min
